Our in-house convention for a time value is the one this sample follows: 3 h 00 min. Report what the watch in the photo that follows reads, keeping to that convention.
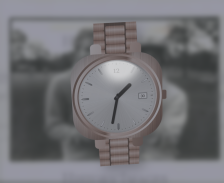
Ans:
1 h 32 min
